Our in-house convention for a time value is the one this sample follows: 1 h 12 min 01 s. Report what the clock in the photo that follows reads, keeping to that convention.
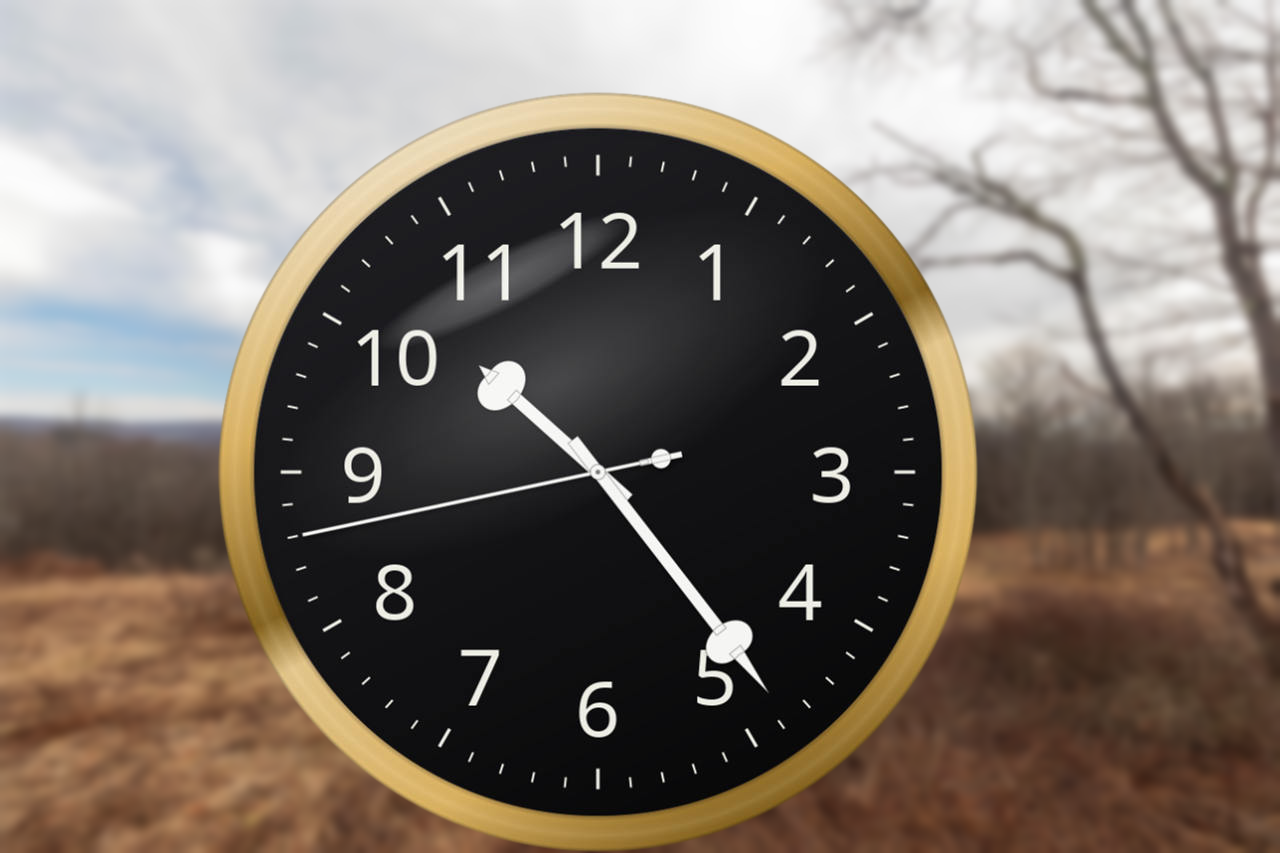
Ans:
10 h 23 min 43 s
